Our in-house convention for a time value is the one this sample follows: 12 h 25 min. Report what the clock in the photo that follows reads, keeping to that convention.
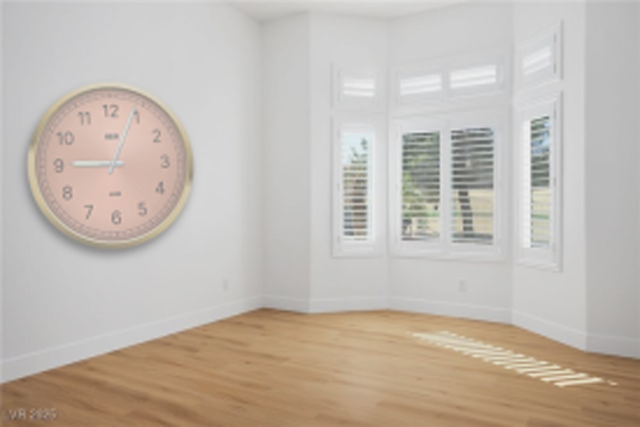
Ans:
9 h 04 min
